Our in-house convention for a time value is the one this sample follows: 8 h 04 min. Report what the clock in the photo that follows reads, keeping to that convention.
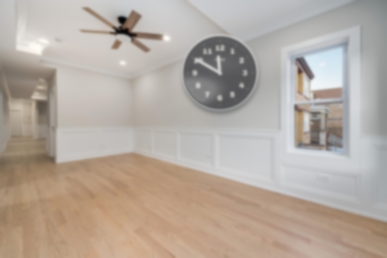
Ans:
11 h 50 min
